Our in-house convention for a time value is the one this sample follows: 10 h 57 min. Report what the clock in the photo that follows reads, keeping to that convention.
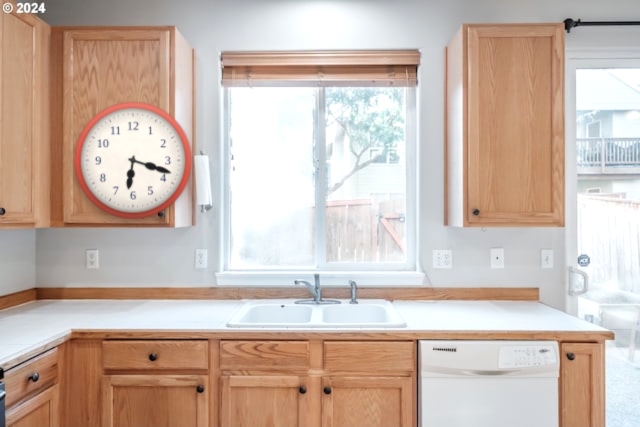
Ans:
6 h 18 min
